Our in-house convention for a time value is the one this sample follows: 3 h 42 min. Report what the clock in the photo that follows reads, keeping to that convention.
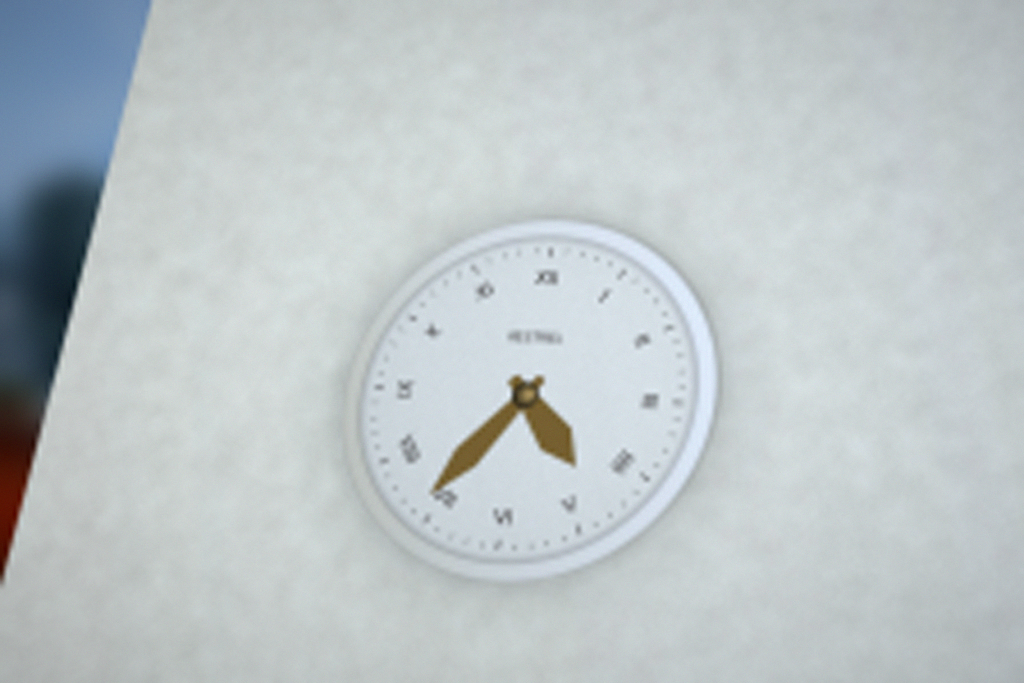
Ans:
4 h 36 min
